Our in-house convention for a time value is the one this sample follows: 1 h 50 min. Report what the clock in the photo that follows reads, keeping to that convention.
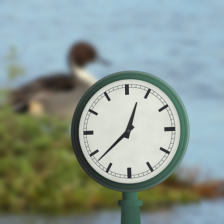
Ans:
12 h 38 min
